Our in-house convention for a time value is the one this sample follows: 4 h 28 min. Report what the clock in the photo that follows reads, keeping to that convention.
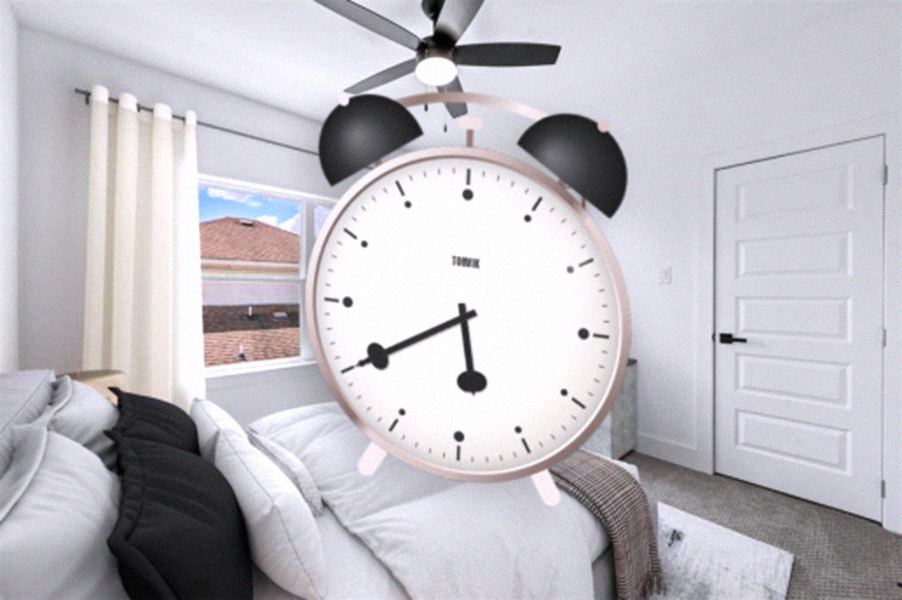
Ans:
5 h 40 min
